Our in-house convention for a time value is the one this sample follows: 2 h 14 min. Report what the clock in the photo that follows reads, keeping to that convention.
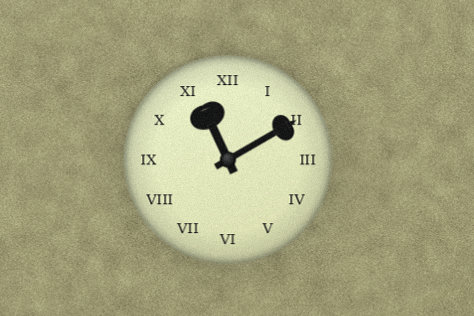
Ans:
11 h 10 min
